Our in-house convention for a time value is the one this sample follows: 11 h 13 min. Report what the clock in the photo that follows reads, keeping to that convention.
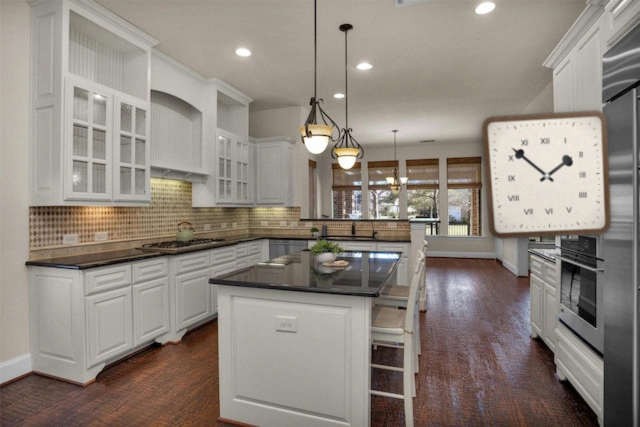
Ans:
1 h 52 min
